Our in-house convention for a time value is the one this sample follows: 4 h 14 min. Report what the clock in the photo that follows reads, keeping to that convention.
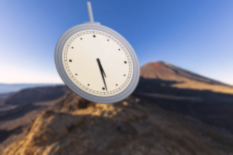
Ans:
5 h 29 min
